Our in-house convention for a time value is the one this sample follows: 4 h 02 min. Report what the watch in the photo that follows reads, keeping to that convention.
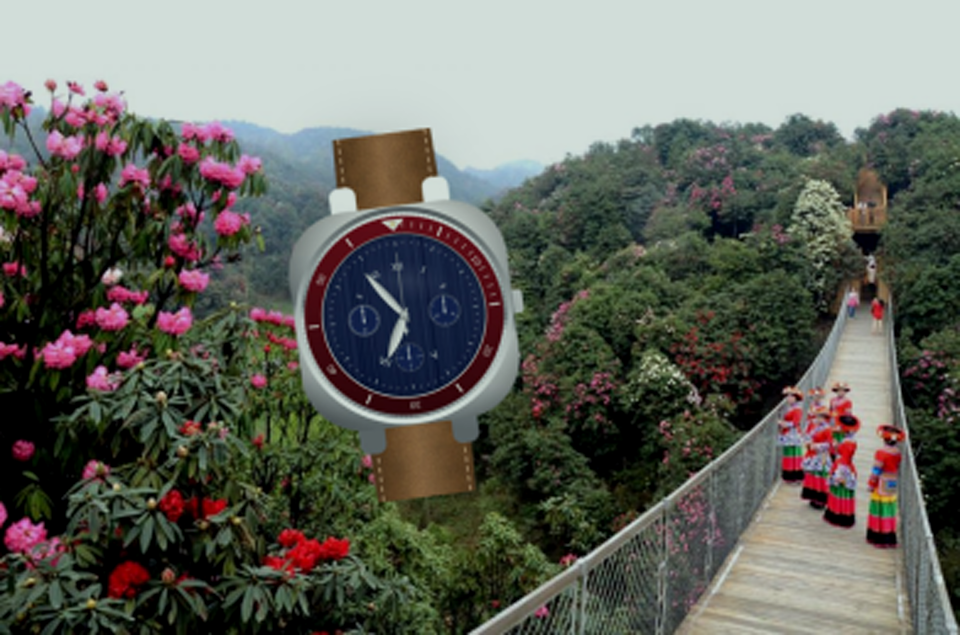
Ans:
6 h 54 min
